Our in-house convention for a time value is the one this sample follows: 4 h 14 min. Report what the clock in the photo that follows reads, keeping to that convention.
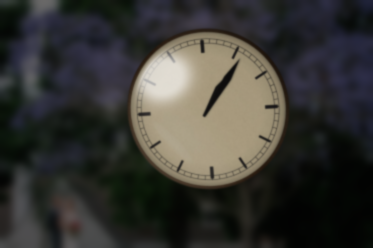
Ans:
1 h 06 min
